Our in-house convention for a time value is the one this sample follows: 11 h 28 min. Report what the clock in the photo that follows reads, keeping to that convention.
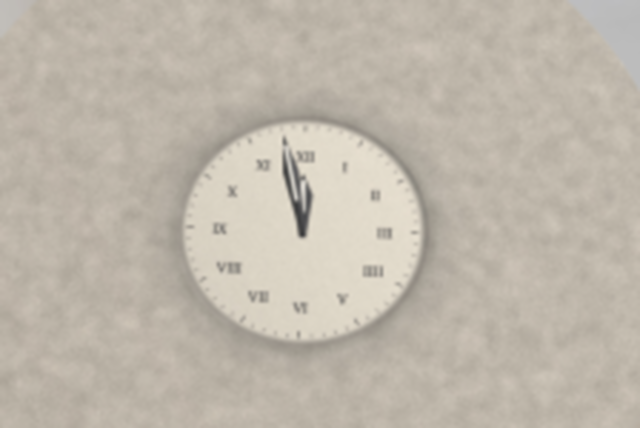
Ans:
11 h 58 min
